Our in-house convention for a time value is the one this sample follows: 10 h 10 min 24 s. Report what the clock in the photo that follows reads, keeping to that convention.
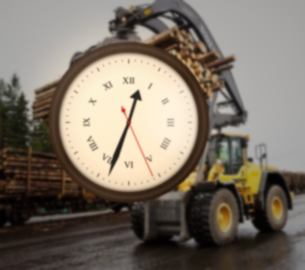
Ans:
12 h 33 min 26 s
